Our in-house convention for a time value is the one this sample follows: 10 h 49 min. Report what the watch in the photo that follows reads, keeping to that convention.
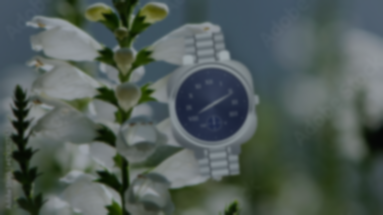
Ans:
8 h 11 min
